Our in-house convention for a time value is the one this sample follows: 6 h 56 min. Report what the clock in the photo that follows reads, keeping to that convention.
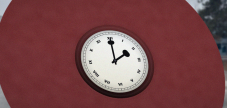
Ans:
2 h 00 min
